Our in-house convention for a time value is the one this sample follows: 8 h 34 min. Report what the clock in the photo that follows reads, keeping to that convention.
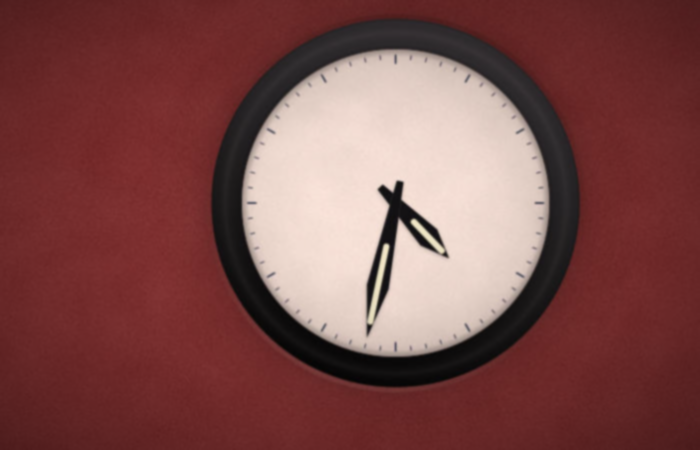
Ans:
4 h 32 min
